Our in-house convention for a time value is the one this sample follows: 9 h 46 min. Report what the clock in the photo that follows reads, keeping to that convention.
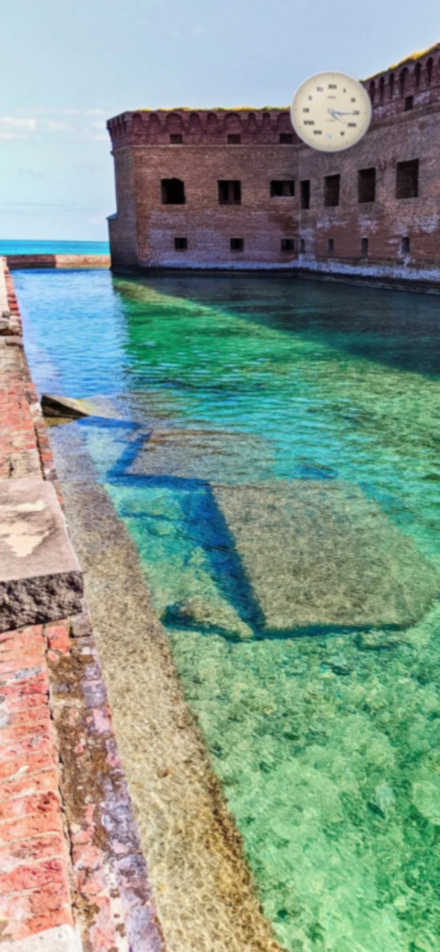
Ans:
4 h 15 min
